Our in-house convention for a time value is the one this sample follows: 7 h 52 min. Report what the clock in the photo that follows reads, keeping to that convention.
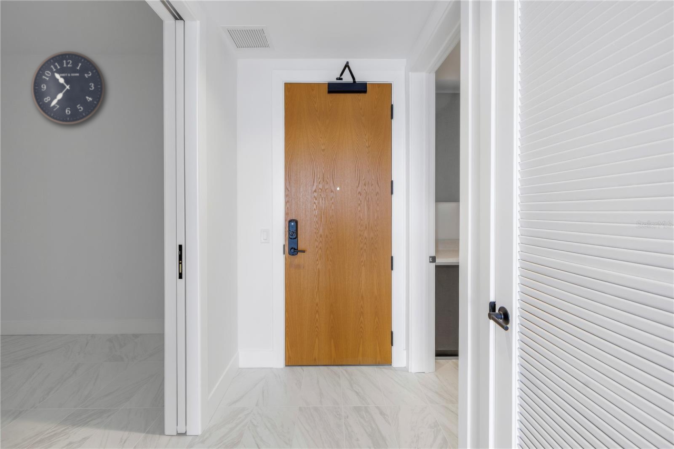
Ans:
10 h 37 min
